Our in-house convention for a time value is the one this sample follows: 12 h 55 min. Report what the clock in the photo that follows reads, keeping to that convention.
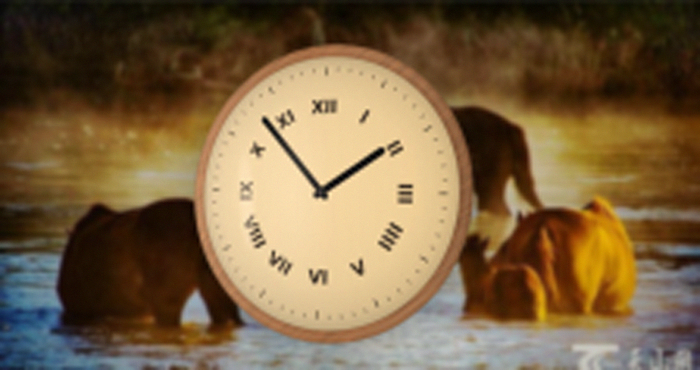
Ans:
1 h 53 min
